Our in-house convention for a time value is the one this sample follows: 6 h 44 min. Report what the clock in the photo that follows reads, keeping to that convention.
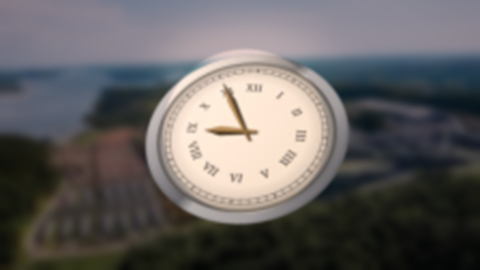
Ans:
8 h 55 min
